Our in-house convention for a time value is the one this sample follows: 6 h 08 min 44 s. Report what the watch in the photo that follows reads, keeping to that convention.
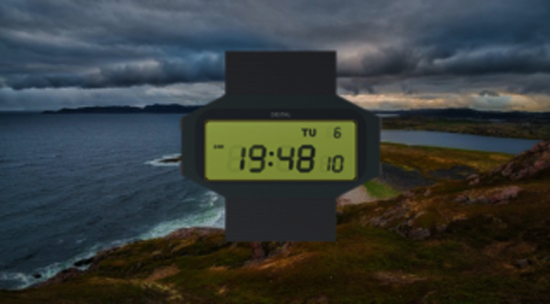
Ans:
19 h 48 min 10 s
